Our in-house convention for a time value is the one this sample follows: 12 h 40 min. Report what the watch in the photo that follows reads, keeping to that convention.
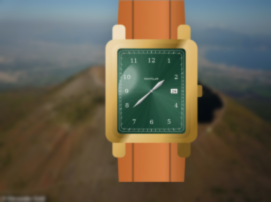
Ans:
1 h 38 min
